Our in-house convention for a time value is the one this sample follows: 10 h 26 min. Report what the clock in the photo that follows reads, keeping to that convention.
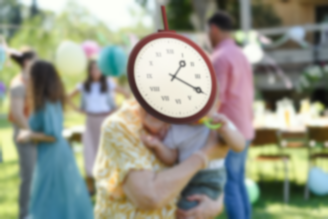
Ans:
1 h 20 min
